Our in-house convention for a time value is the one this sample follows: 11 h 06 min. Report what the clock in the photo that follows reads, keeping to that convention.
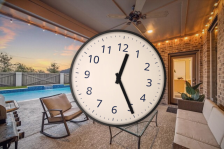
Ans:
12 h 25 min
